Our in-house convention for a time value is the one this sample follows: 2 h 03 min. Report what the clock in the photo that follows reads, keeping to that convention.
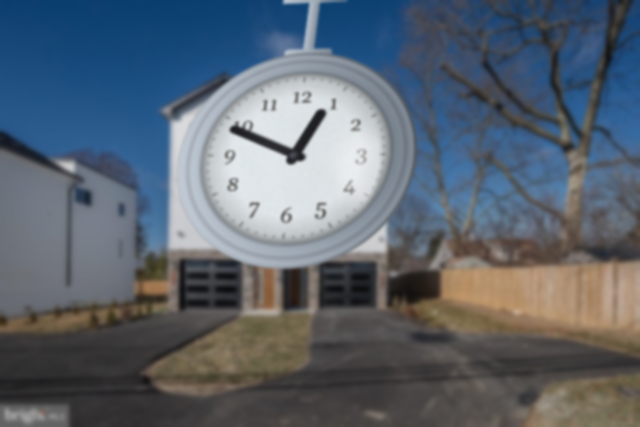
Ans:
12 h 49 min
